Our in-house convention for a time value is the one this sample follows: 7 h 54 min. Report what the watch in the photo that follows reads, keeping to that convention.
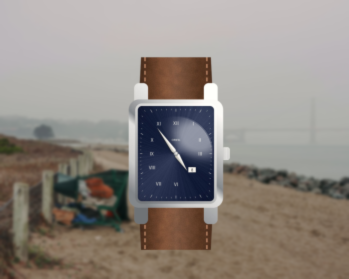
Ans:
4 h 54 min
